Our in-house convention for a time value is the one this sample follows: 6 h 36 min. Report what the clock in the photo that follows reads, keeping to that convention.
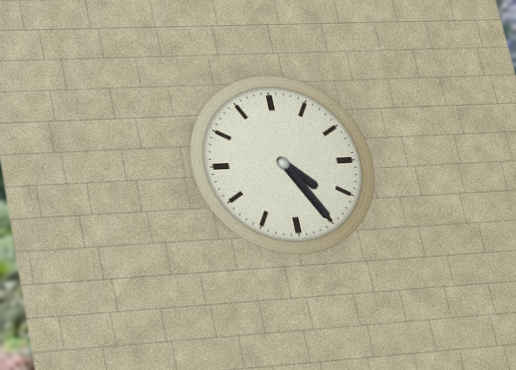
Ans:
4 h 25 min
